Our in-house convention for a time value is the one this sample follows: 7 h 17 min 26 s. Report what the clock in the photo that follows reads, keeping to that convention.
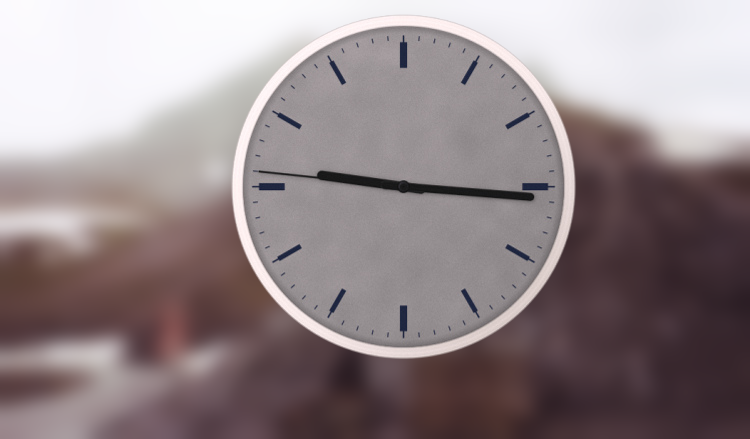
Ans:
9 h 15 min 46 s
